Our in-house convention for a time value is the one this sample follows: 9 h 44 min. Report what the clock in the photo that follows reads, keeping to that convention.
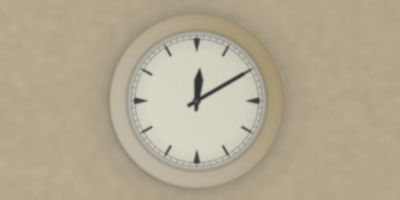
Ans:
12 h 10 min
